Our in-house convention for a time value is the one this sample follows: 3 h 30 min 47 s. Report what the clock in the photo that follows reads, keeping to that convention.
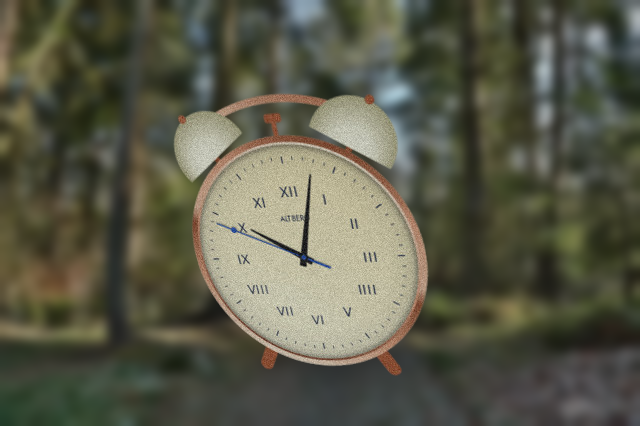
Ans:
10 h 02 min 49 s
